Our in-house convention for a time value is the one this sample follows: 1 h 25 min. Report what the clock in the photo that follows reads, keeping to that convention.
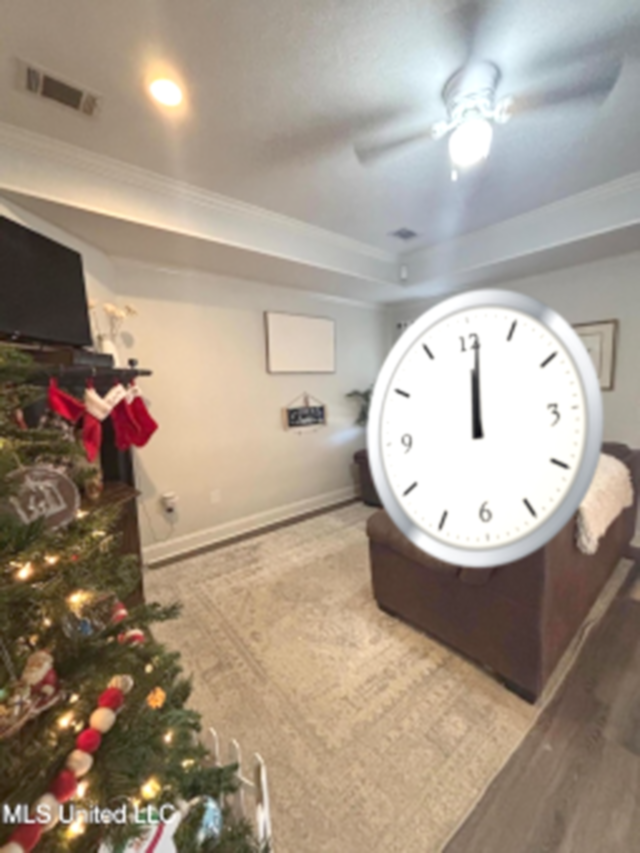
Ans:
12 h 01 min
